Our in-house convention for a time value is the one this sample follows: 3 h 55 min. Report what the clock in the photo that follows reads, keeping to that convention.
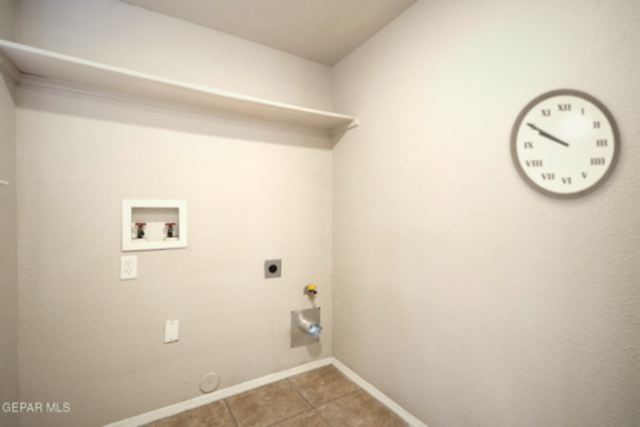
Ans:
9 h 50 min
